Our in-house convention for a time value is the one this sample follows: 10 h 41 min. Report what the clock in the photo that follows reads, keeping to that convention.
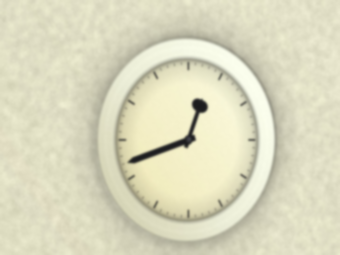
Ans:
12 h 42 min
